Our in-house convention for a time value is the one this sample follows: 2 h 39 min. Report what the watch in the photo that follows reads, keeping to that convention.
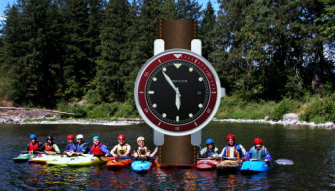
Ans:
5 h 54 min
